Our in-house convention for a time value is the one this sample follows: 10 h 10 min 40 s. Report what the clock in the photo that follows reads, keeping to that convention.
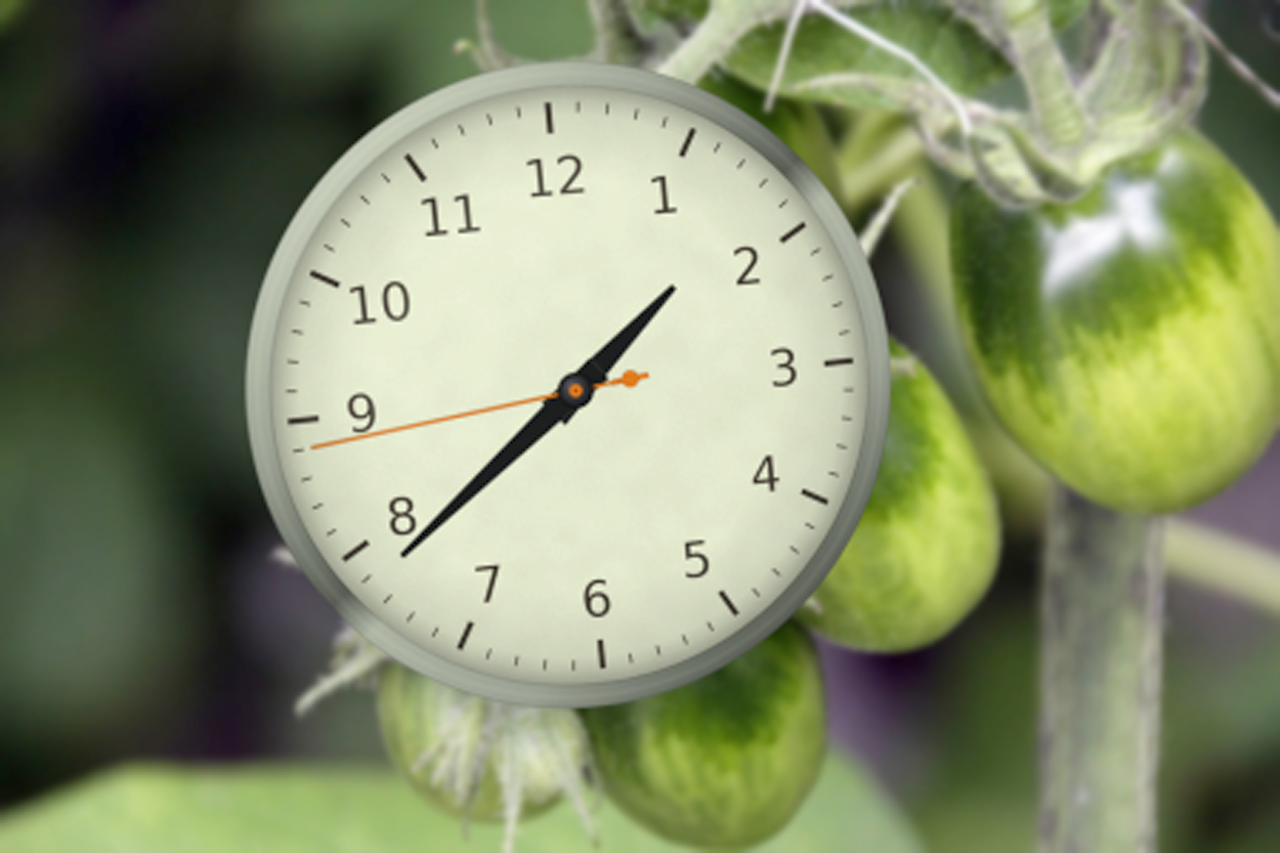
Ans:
1 h 38 min 44 s
